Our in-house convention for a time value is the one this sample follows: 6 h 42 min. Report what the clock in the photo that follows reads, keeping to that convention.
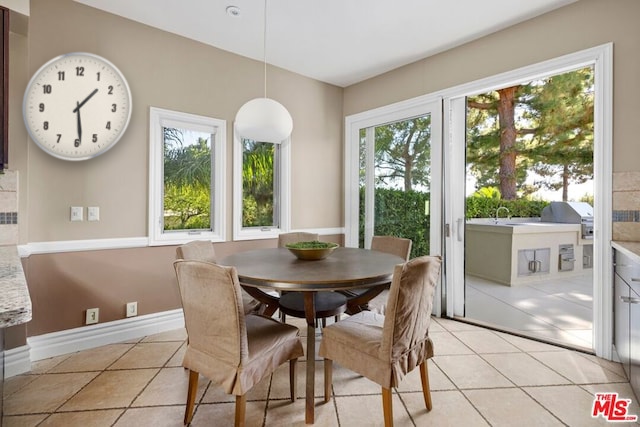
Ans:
1 h 29 min
